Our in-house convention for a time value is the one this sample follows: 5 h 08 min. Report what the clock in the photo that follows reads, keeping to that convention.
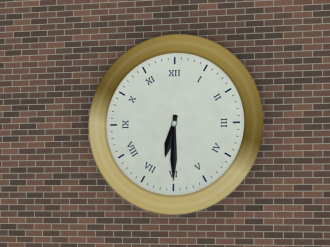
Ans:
6 h 30 min
